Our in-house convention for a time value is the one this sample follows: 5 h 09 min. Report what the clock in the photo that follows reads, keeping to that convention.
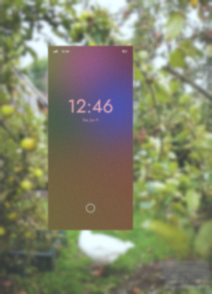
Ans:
12 h 46 min
